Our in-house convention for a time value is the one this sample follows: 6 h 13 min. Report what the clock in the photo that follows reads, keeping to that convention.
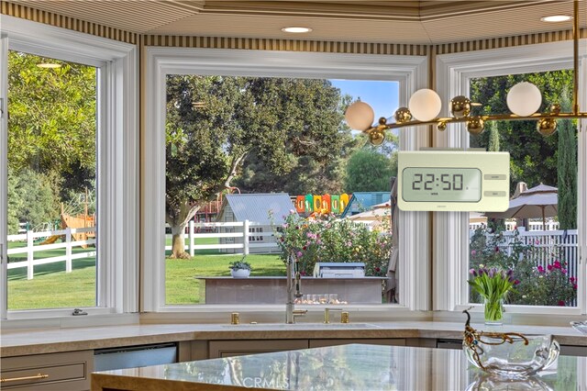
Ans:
22 h 50 min
